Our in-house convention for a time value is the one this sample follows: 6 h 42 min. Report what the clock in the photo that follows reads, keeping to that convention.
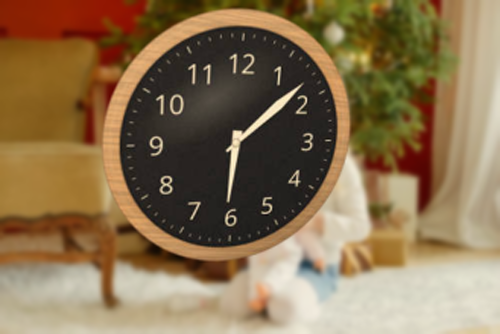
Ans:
6 h 08 min
